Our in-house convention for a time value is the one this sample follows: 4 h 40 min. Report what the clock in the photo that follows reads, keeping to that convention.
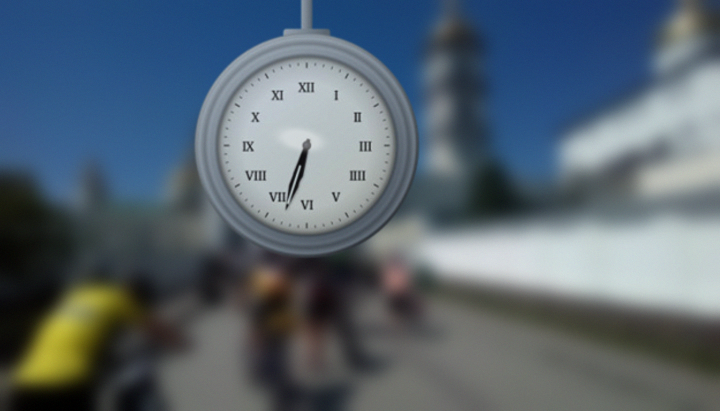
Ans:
6 h 33 min
